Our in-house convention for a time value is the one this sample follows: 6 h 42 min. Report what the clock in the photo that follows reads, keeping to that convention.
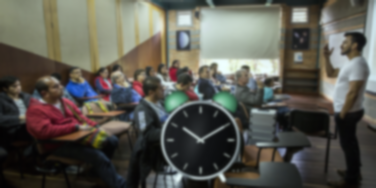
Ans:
10 h 10 min
